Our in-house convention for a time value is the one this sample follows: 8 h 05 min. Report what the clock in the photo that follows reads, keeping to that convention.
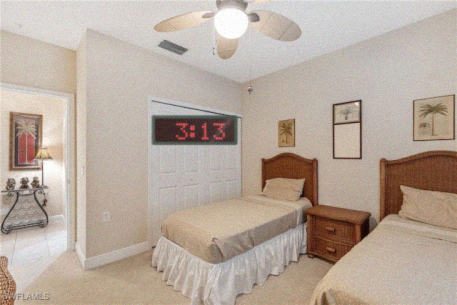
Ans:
3 h 13 min
